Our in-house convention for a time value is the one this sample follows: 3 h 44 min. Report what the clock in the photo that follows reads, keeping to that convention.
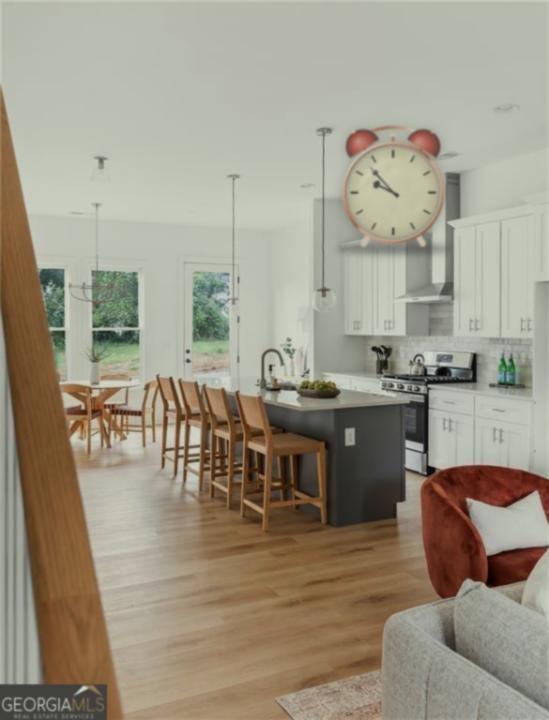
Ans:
9 h 53 min
